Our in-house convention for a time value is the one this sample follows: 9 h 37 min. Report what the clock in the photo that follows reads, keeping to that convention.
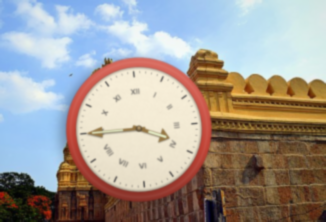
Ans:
3 h 45 min
